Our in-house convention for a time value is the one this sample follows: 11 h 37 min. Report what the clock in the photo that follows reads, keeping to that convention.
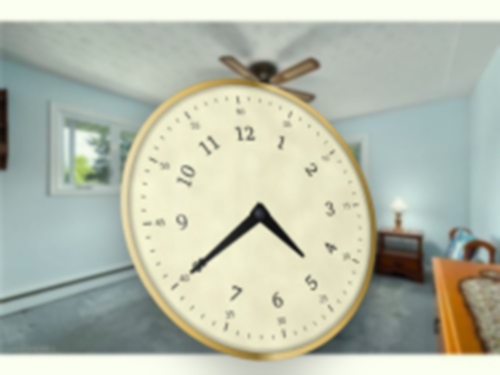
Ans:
4 h 40 min
